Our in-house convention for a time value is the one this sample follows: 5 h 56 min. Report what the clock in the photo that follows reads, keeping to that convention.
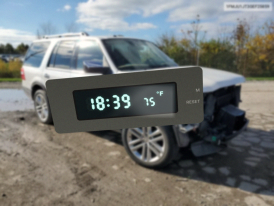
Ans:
18 h 39 min
